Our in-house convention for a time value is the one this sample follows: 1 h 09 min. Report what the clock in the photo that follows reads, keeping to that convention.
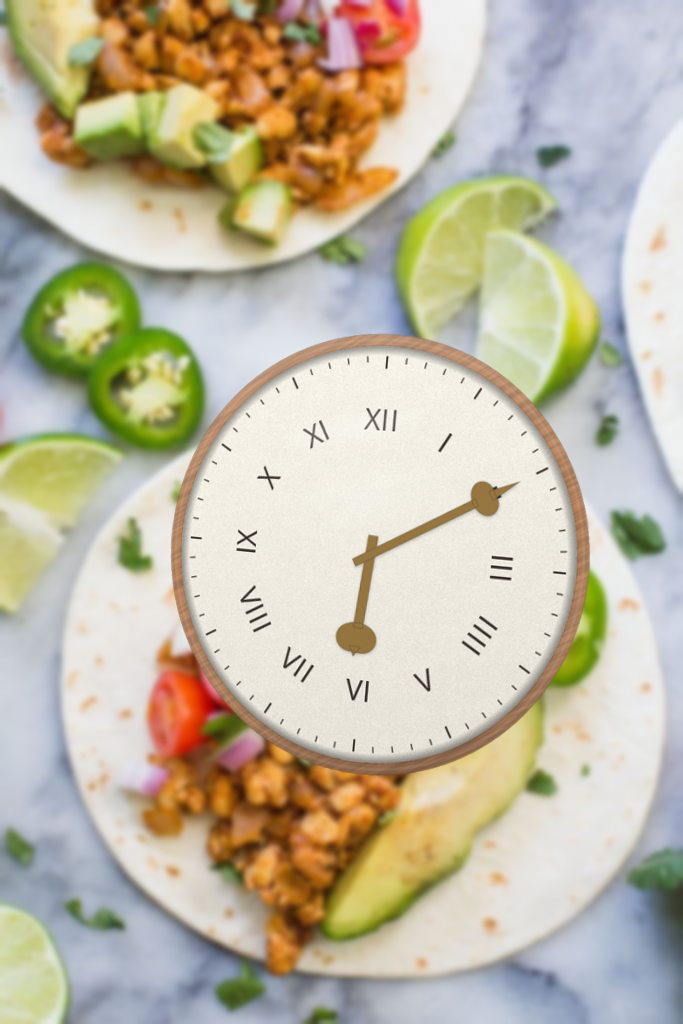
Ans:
6 h 10 min
